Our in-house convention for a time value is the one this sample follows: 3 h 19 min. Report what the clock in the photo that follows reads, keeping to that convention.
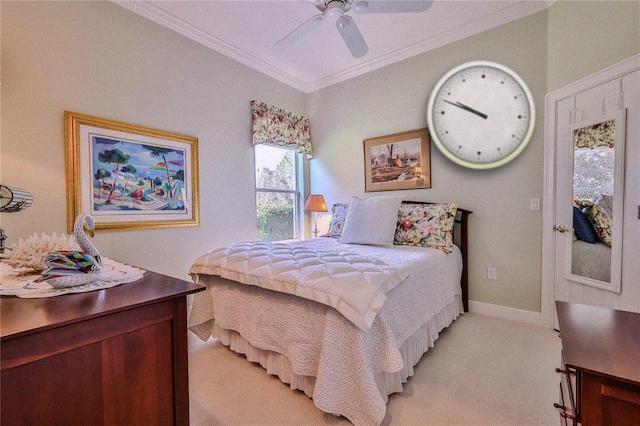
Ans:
9 h 48 min
